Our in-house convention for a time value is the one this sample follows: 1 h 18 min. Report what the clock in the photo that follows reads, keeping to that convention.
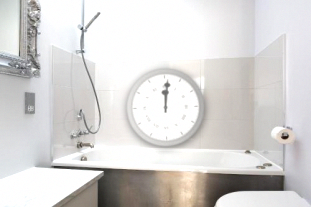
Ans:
12 h 01 min
